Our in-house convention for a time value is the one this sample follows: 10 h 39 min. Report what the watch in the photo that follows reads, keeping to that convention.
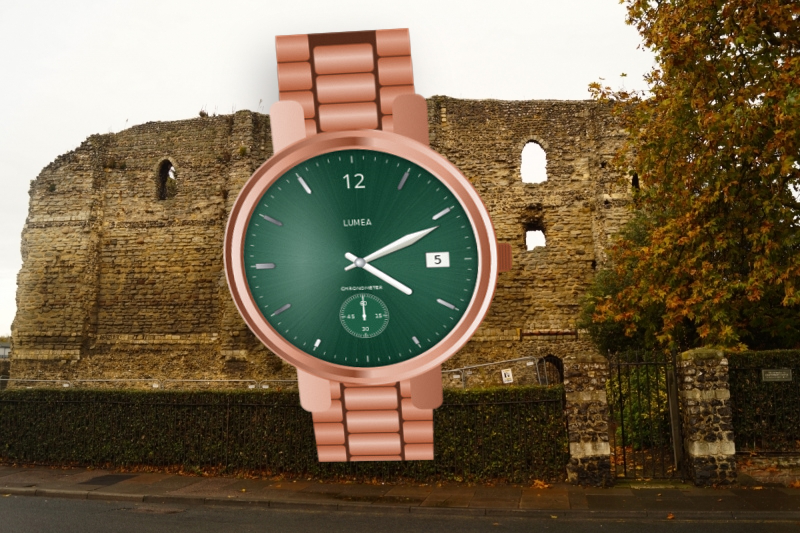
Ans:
4 h 11 min
